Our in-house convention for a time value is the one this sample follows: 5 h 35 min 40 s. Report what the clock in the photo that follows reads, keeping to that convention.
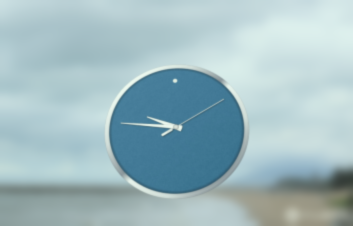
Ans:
9 h 46 min 10 s
